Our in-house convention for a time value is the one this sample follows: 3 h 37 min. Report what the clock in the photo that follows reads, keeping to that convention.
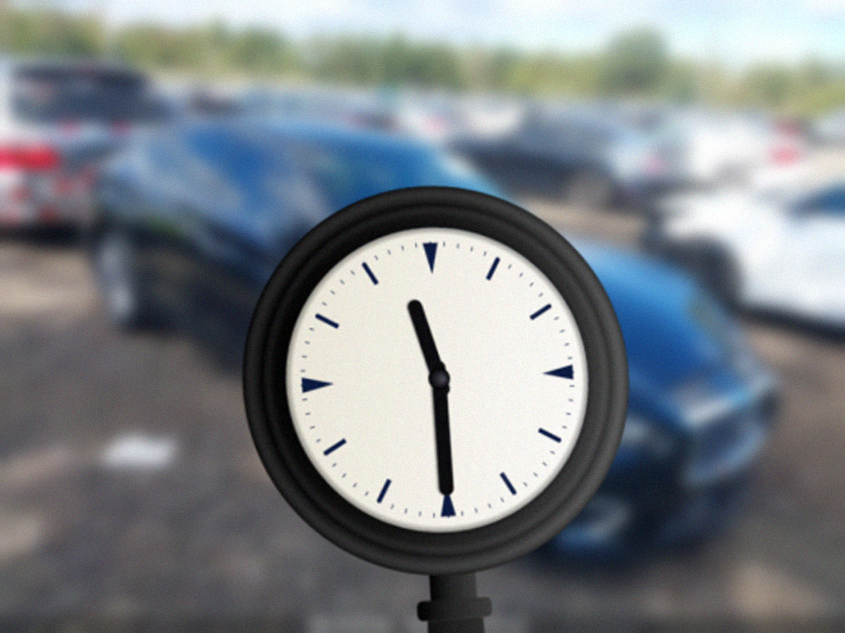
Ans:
11 h 30 min
